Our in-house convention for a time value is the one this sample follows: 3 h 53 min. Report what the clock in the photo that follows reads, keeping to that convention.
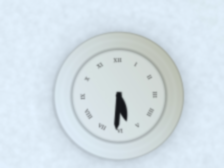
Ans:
5 h 31 min
